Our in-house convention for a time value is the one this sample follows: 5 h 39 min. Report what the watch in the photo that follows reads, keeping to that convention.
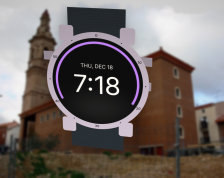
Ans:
7 h 18 min
